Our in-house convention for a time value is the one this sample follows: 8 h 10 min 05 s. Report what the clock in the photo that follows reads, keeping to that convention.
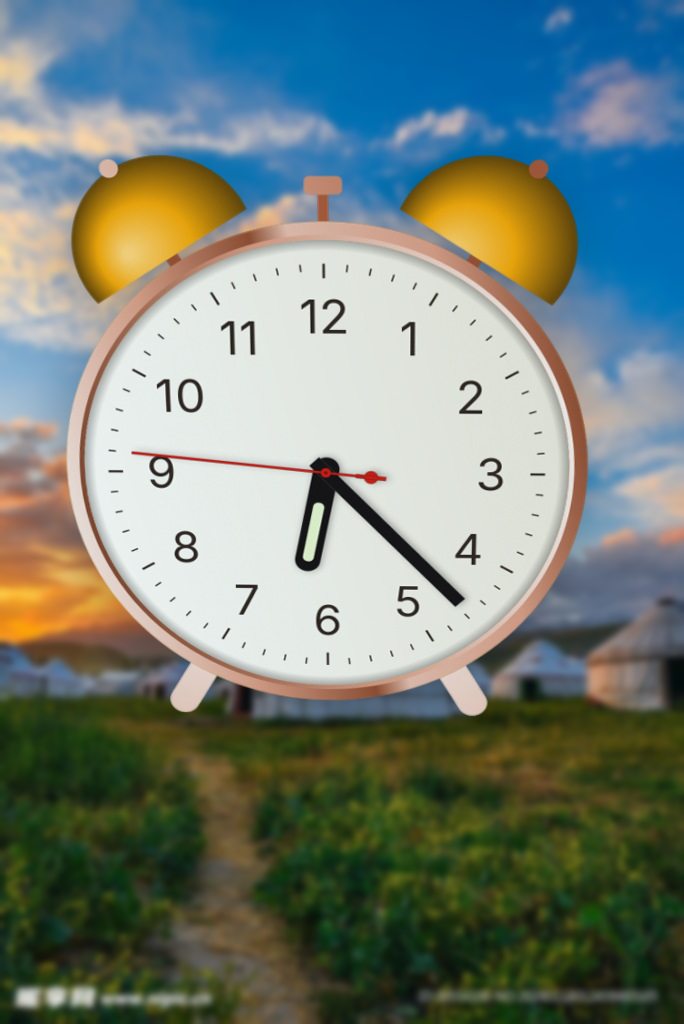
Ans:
6 h 22 min 46 s
